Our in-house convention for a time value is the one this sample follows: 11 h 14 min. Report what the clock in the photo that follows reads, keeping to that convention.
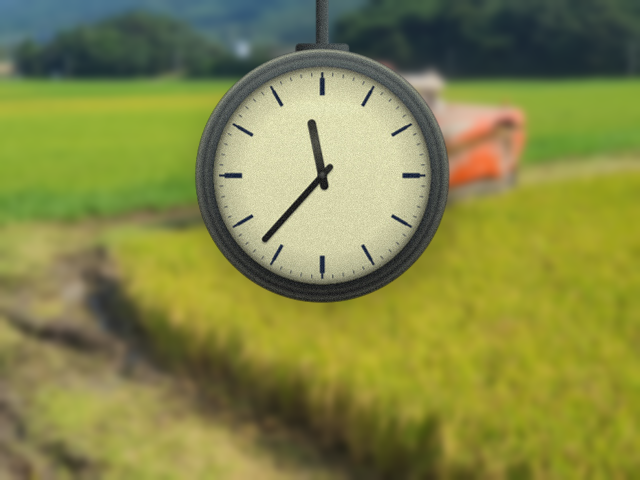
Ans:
11 h 37 min
